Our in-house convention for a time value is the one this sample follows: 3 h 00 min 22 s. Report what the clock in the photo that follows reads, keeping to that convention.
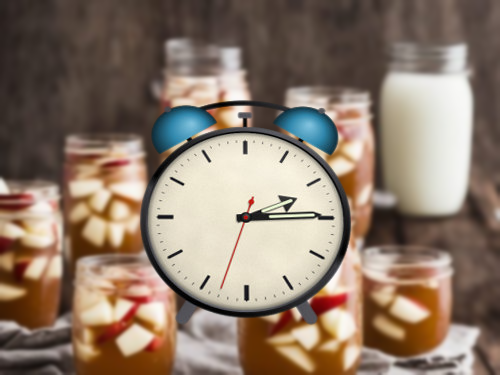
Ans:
2 h 14 min 33 s
